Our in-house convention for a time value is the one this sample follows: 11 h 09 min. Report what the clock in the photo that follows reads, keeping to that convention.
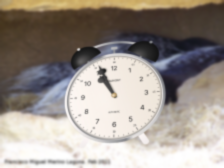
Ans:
10 h 56 min
